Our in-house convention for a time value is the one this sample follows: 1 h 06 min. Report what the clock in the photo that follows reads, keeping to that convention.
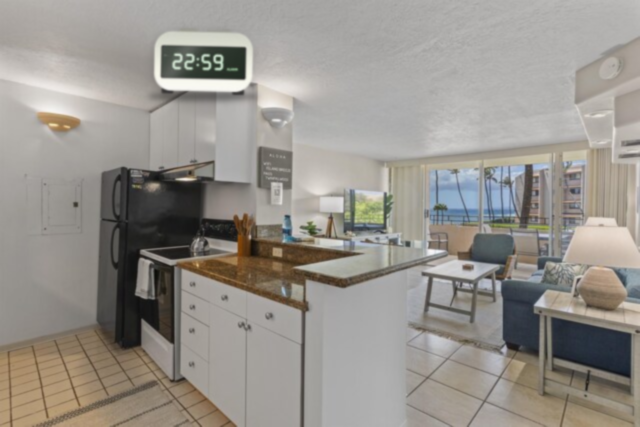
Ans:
22 h 59 min
